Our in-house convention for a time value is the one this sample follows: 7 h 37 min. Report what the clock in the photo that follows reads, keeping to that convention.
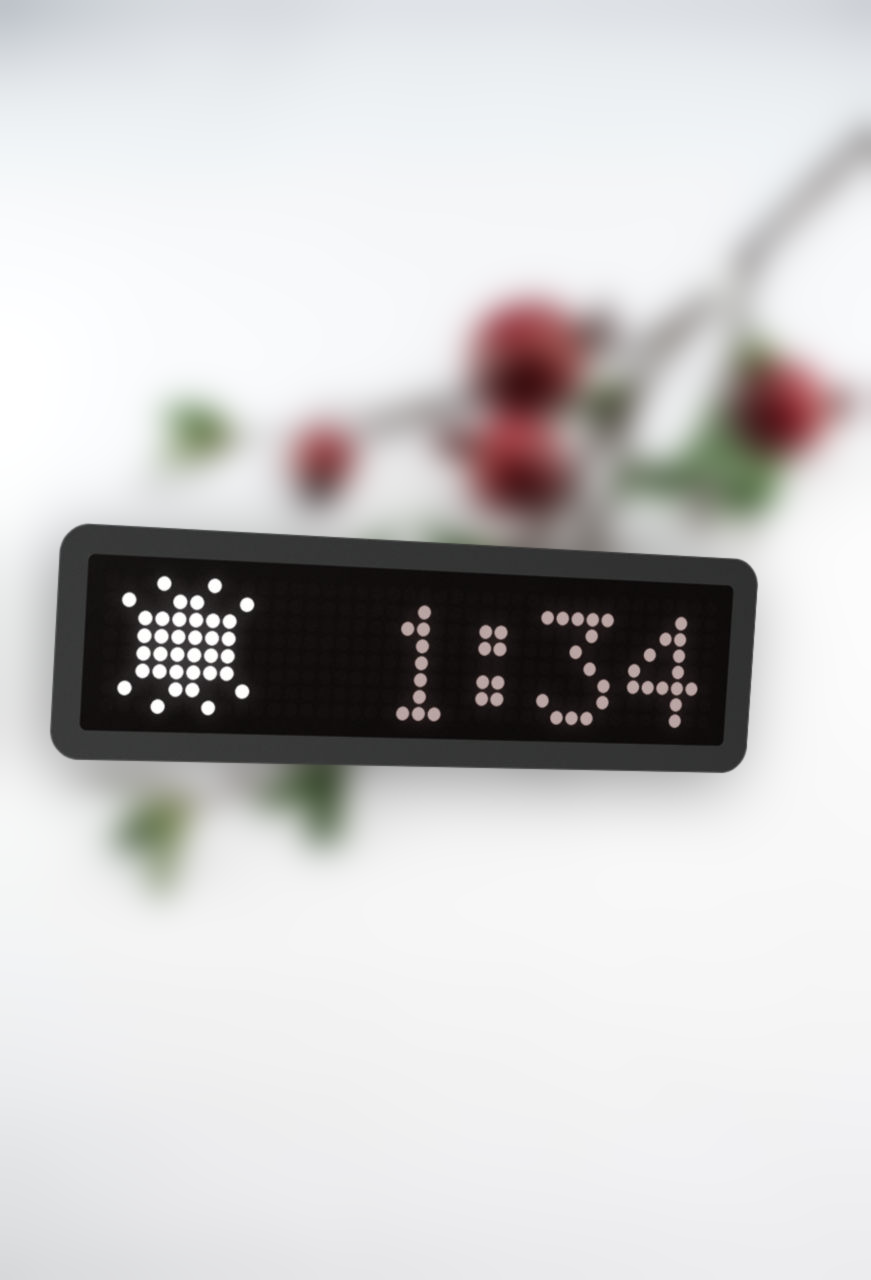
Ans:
1 h 34 min
